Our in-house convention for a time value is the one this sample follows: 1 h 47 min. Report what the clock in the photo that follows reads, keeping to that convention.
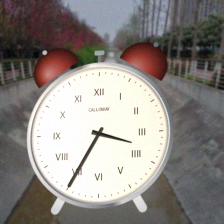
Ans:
3 h 35 min
